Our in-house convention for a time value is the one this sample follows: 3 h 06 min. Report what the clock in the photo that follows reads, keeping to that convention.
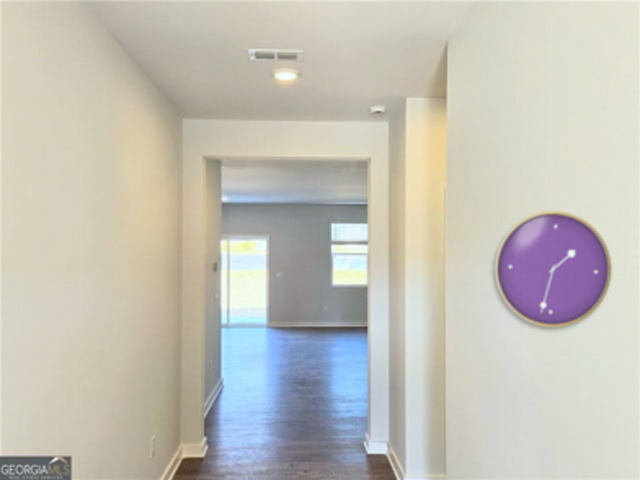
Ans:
1 h 32 min
